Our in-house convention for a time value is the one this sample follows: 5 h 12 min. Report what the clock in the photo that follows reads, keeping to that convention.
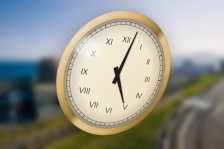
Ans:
5 h 02 min
